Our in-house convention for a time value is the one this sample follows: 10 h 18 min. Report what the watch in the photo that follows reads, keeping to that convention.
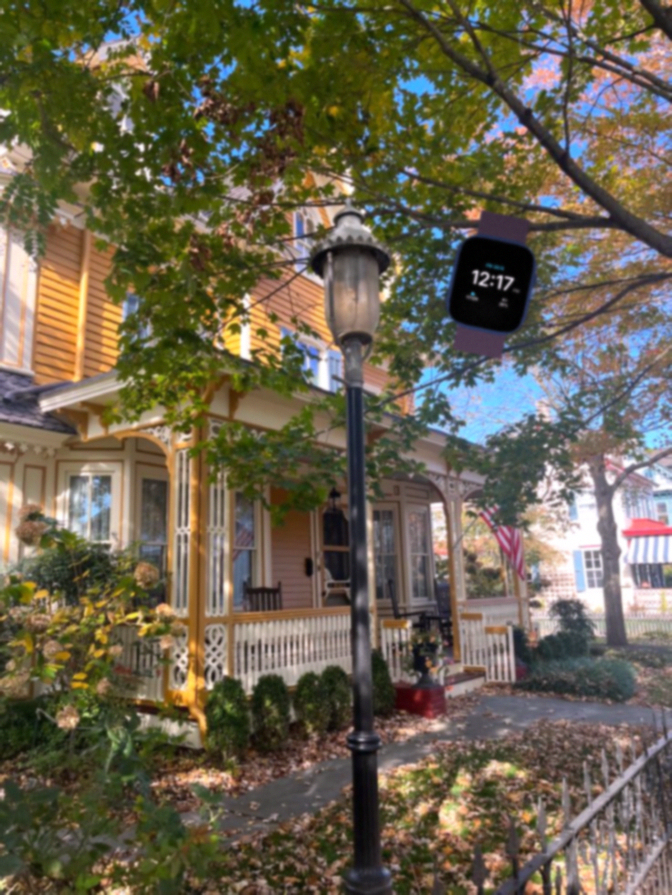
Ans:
12 h 17 min
